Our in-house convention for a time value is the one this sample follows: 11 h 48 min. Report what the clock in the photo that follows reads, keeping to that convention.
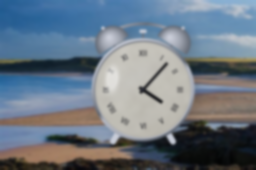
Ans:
4 h 07 min
